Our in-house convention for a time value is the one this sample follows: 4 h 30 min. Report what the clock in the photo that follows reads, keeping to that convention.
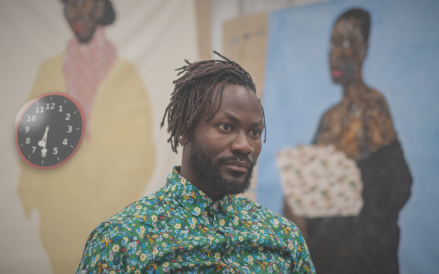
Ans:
6 h 30 min
